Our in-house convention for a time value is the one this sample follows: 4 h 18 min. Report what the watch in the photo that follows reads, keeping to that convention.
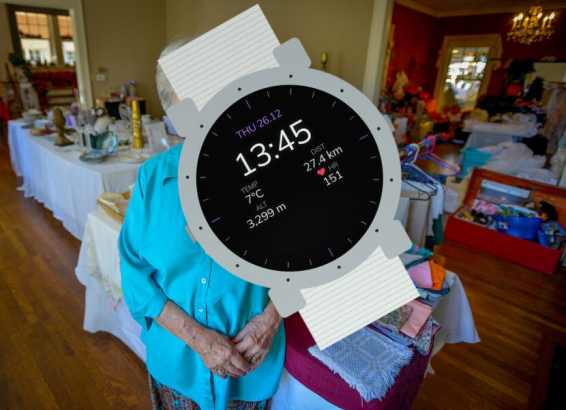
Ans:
13 h 45 min
